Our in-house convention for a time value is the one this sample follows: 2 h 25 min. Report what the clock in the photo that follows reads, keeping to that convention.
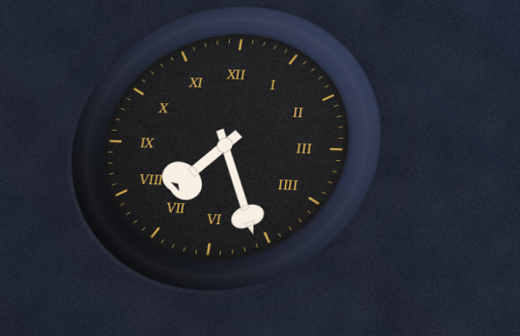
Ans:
7 h 26 min
